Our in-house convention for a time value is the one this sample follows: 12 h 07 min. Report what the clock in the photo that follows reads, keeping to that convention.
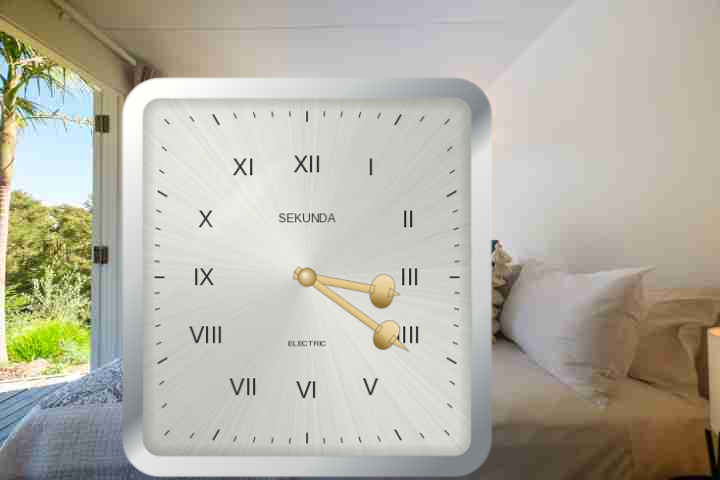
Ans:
3 h 21 min
